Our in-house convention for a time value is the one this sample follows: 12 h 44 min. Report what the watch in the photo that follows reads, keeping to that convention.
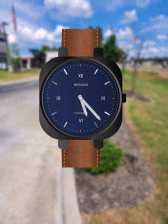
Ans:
5 h 23 min
